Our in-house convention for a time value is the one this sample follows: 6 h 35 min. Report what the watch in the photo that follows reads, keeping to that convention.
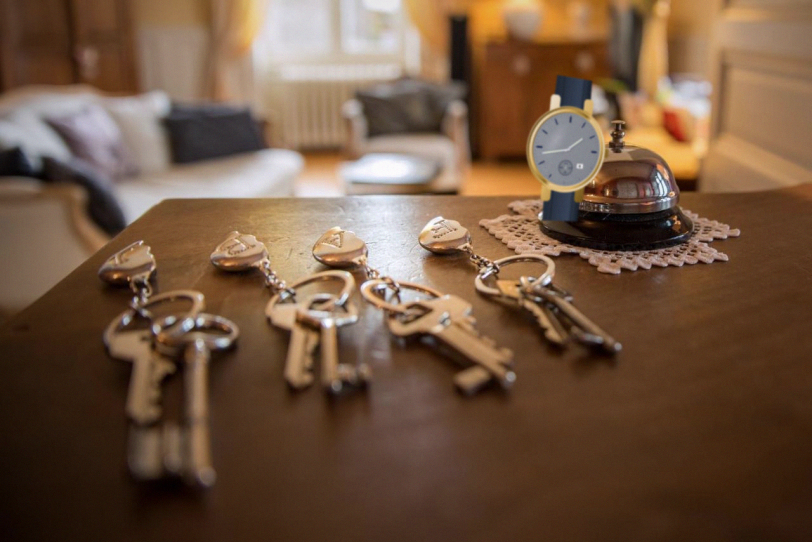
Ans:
1 h 43 min
